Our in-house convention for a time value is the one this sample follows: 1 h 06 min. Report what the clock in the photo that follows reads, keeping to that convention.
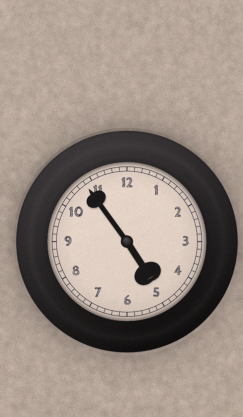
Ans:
4 h 54 min
